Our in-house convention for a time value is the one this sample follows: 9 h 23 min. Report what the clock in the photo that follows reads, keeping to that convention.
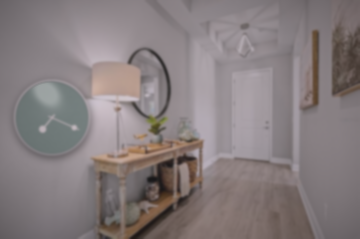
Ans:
7 h 19 min
